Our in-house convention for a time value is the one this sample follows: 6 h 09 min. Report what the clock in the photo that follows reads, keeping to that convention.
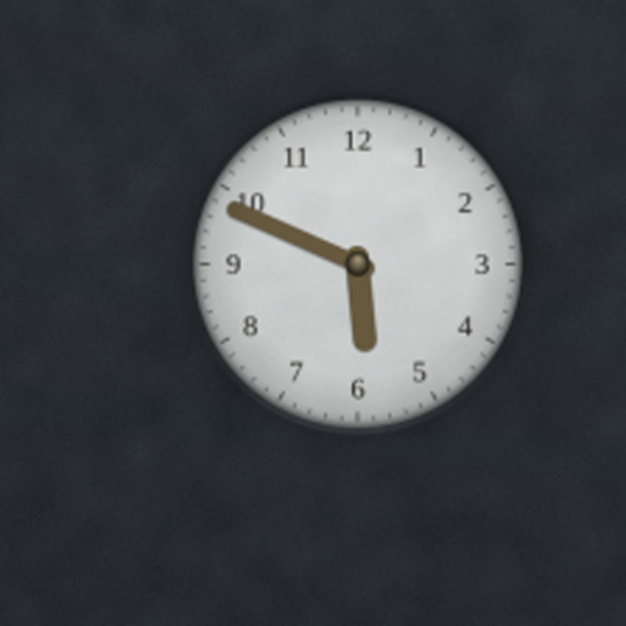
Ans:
5 h 49 min
